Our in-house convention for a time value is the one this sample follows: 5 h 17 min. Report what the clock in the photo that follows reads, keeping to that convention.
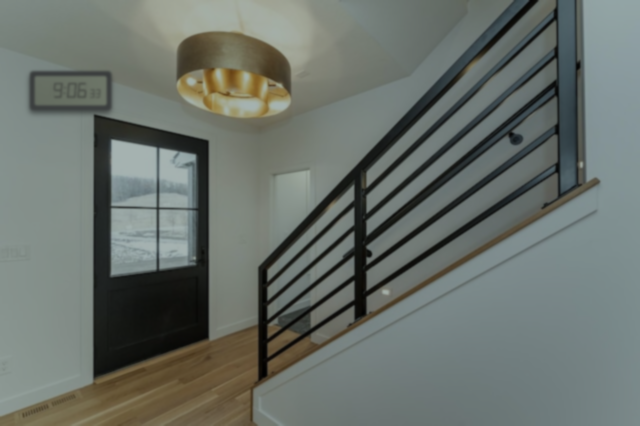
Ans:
9 h 06 min
